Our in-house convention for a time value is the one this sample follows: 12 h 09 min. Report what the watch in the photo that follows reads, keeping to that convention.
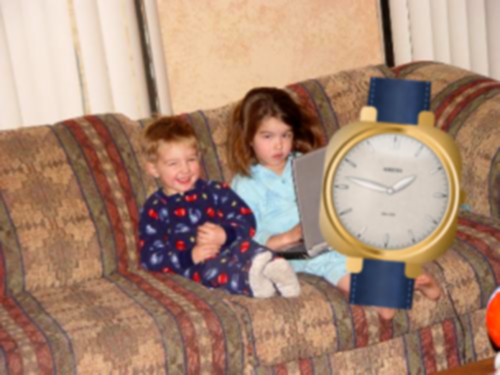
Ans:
1 h 47 min
